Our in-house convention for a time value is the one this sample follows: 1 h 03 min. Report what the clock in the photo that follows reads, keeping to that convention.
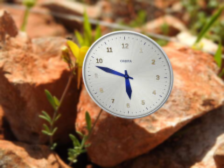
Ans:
5 h 48 min
